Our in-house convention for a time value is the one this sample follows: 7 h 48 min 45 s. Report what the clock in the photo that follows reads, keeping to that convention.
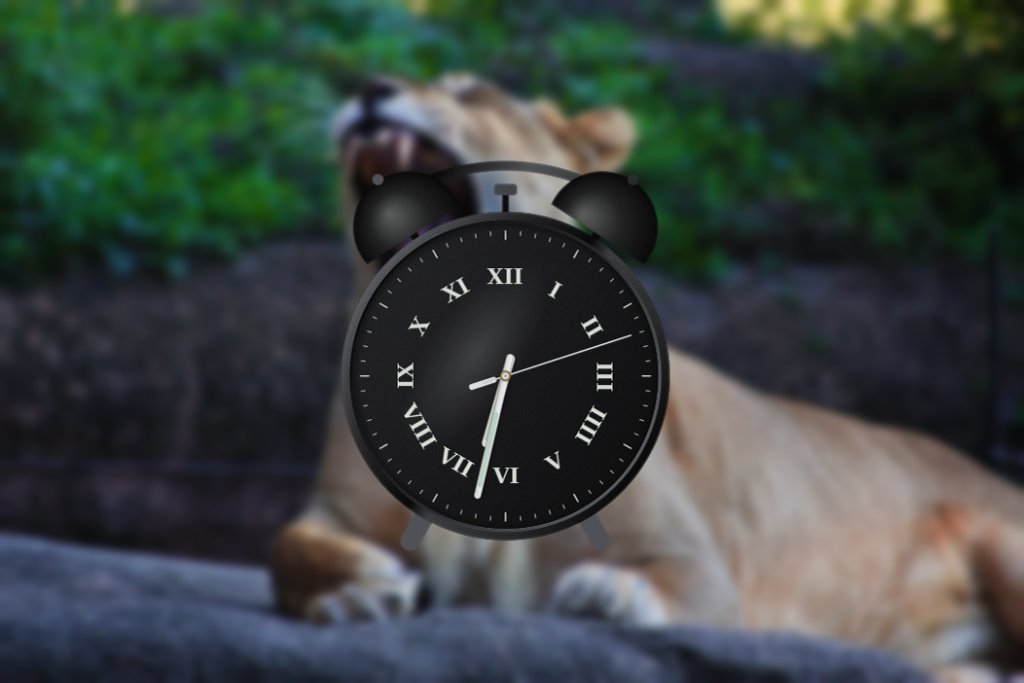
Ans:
6 h 32 min 12 s
